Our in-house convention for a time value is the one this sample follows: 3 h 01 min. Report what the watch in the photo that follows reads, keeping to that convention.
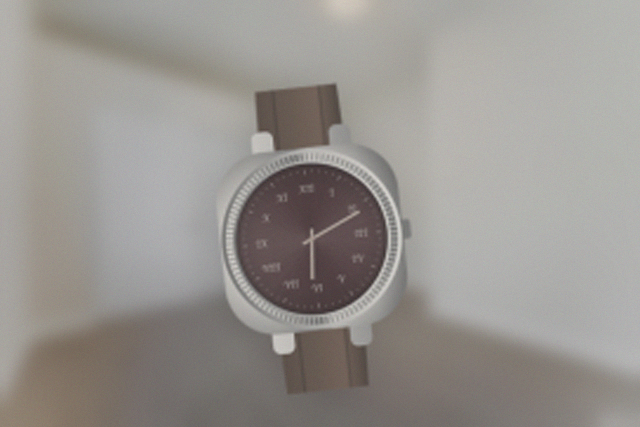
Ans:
6 h 11 min
